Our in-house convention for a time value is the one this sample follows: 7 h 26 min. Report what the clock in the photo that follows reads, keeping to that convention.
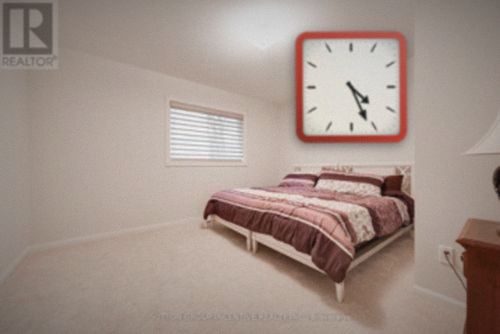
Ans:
4 h 26 min
